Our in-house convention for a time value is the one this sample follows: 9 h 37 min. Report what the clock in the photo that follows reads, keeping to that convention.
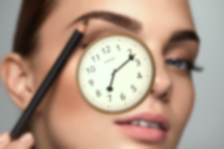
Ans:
7 h 12 min
